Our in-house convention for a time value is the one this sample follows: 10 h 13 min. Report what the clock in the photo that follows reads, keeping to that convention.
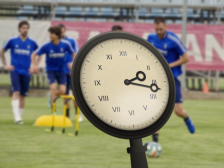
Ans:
2 h 17 min
